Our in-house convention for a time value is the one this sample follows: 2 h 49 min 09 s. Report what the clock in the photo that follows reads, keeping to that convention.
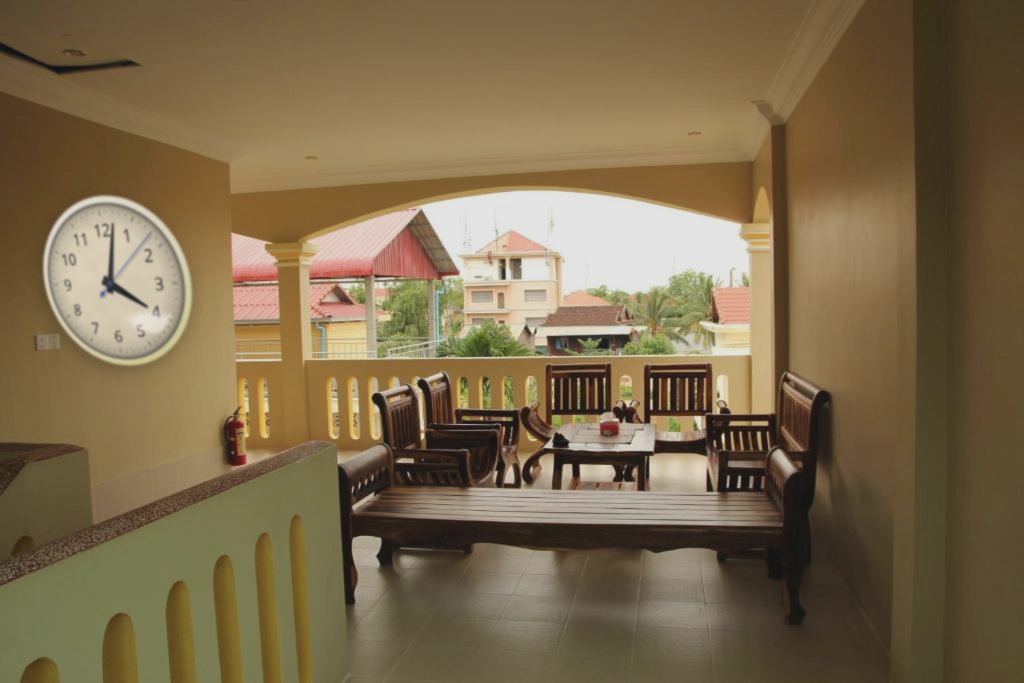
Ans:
4 h 02 min 08 s
